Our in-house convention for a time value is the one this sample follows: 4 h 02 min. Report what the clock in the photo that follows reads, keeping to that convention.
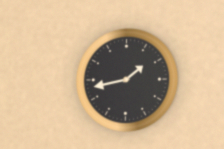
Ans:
1 h 43 min
